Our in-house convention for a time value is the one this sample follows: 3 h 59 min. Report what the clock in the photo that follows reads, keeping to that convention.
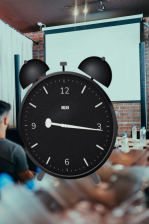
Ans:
9 h 16 min
